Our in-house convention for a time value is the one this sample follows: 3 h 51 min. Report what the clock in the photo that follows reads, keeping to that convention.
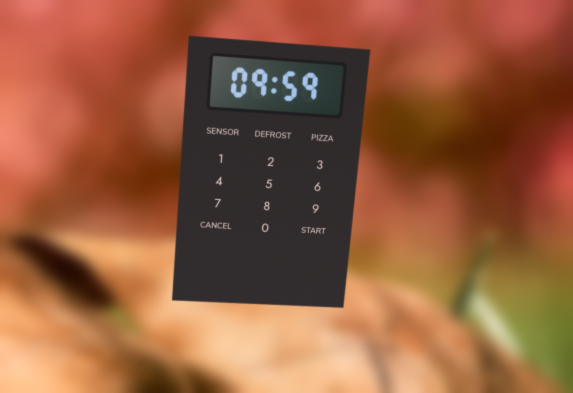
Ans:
9 h 59 min
